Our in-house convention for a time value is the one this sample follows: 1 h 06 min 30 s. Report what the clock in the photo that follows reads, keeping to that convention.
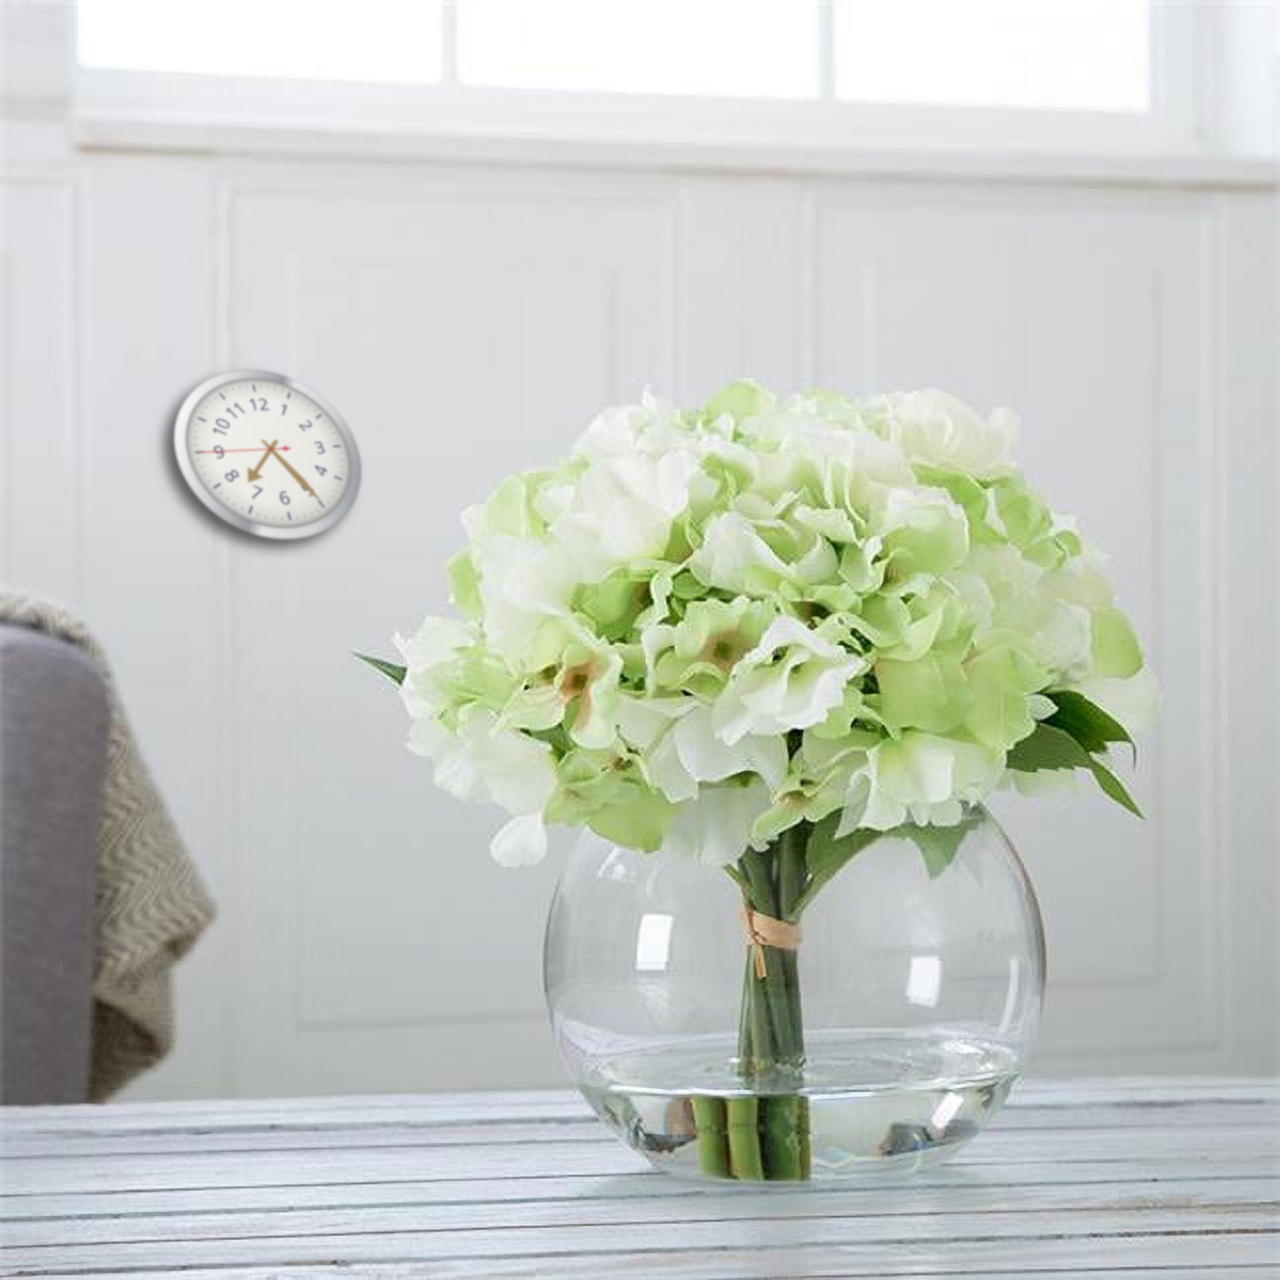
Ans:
7 h 24 min 45 s
